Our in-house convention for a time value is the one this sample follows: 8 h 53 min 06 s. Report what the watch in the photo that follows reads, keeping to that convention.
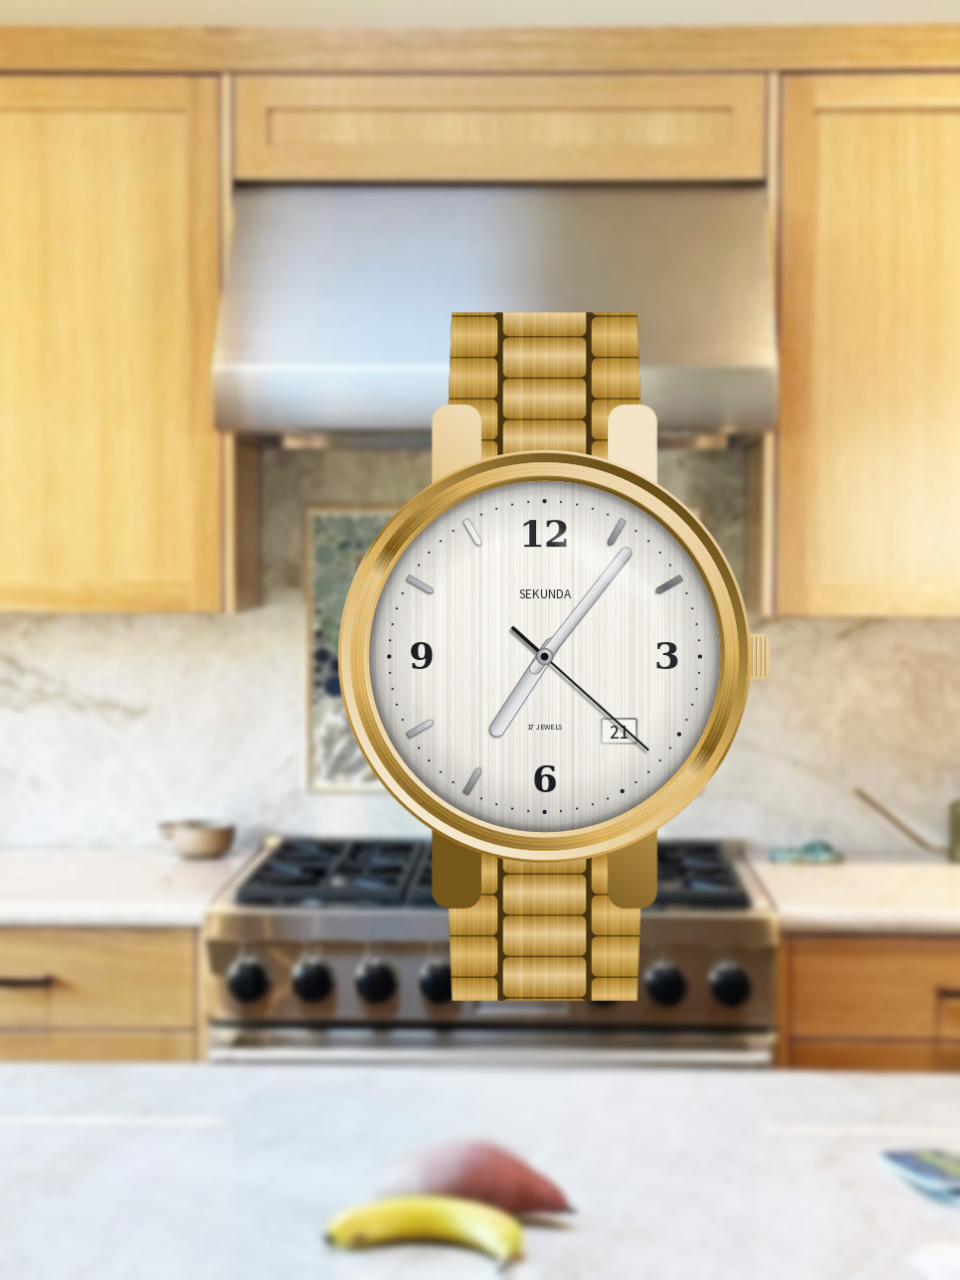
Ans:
7 h 06 min 22 s
